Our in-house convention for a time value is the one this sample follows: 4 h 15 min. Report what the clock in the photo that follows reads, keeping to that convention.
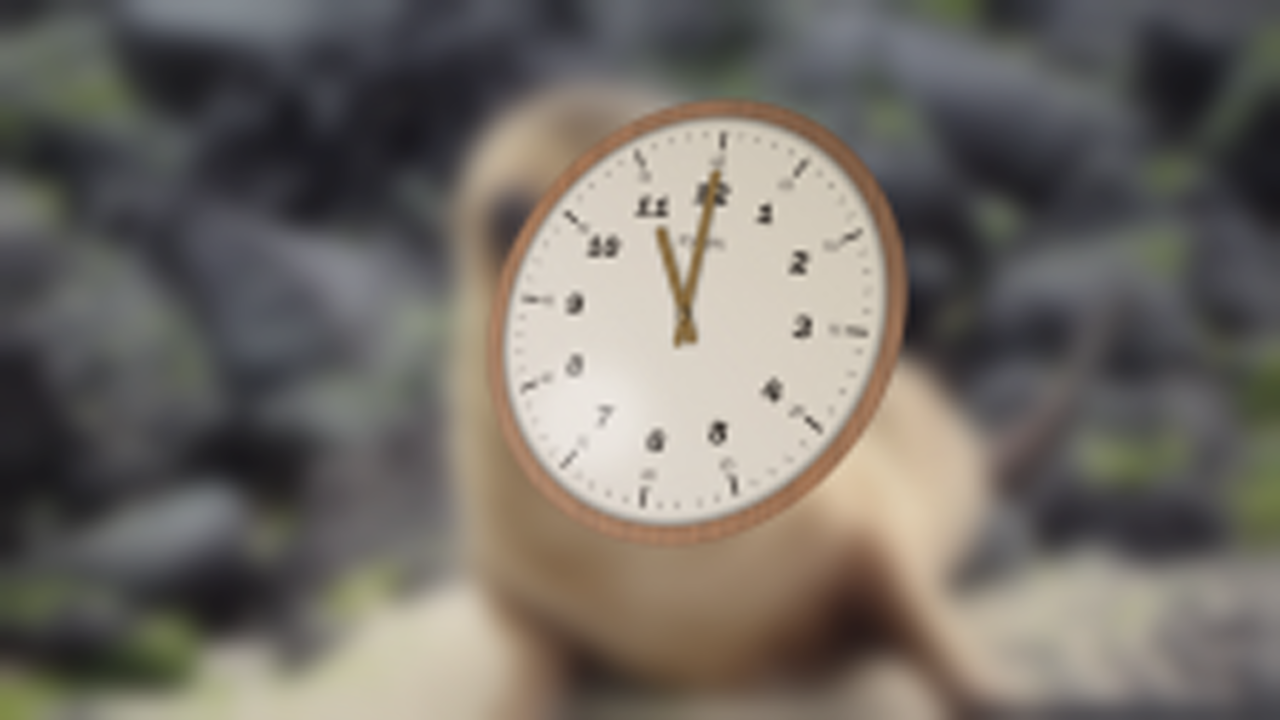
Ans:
11 h 00 min
